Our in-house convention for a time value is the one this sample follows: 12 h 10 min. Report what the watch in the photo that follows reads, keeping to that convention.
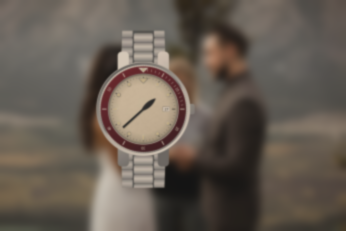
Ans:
1 h 38 min
